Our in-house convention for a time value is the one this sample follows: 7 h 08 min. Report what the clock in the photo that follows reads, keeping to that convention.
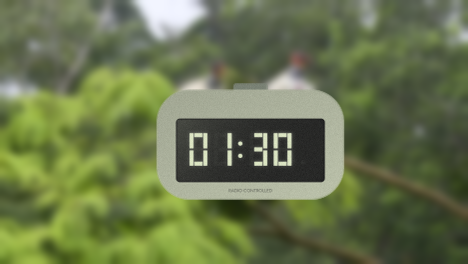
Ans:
1 h 30 min
